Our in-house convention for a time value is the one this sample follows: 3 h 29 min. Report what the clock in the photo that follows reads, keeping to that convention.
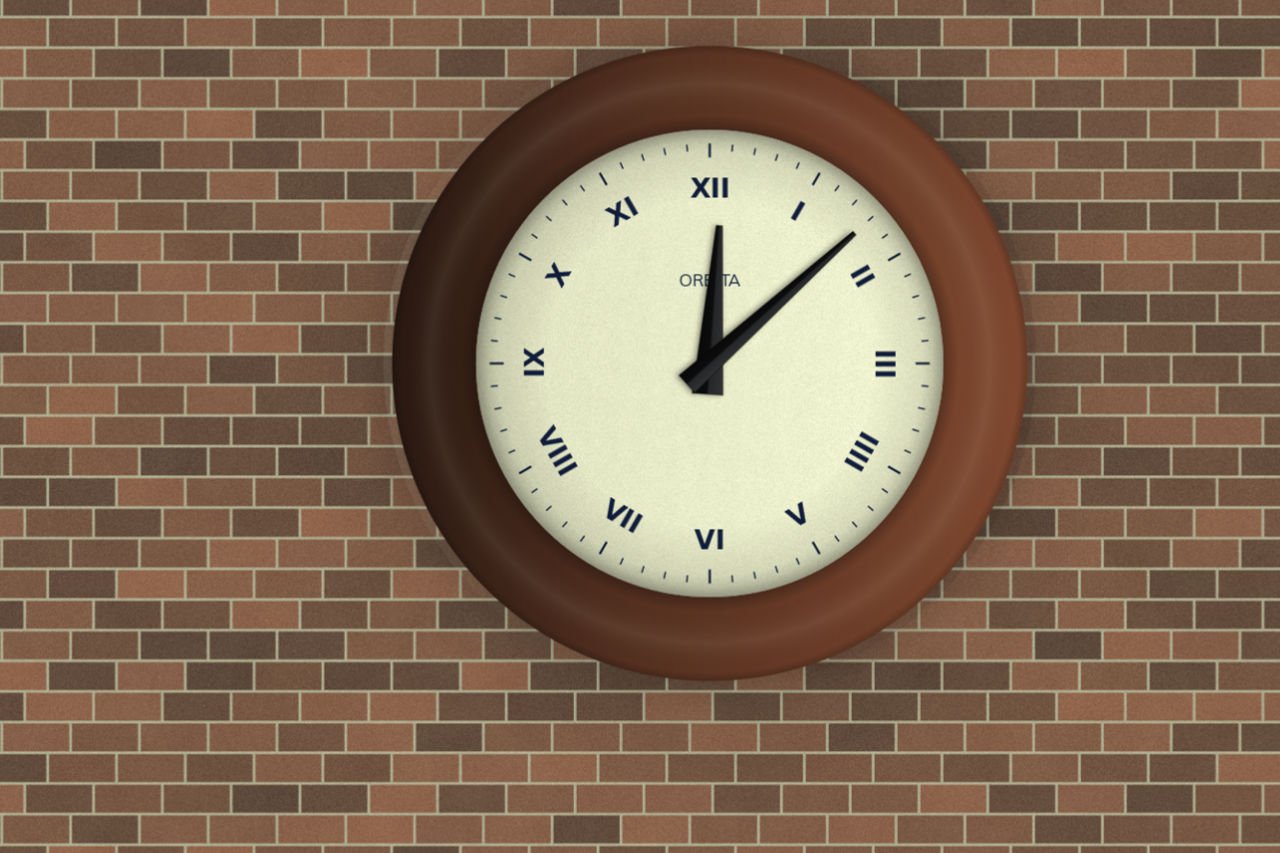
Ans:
12 h 08 min
